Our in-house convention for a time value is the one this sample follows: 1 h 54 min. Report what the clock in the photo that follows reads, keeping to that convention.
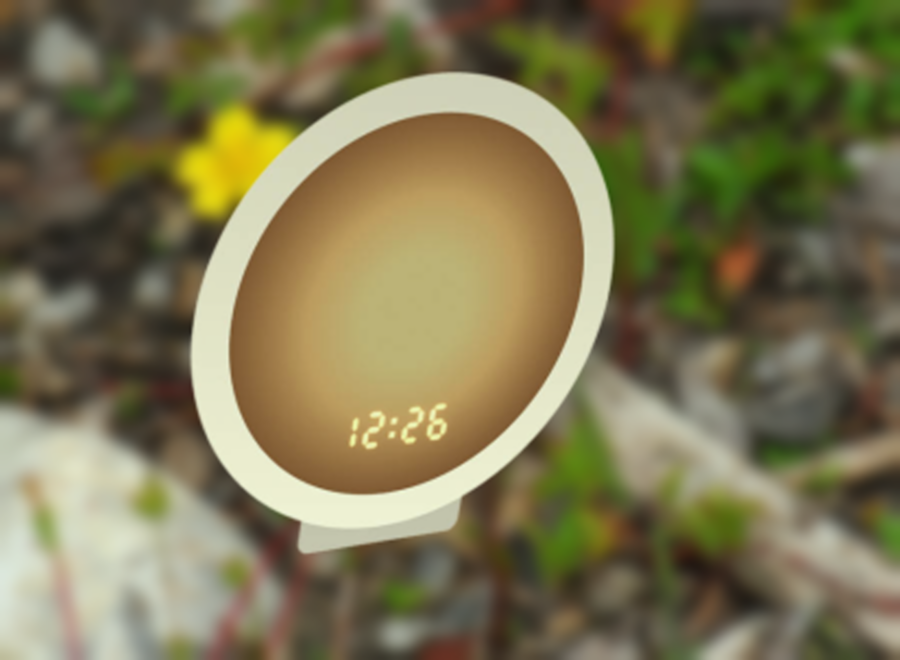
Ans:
12 h 26 min
